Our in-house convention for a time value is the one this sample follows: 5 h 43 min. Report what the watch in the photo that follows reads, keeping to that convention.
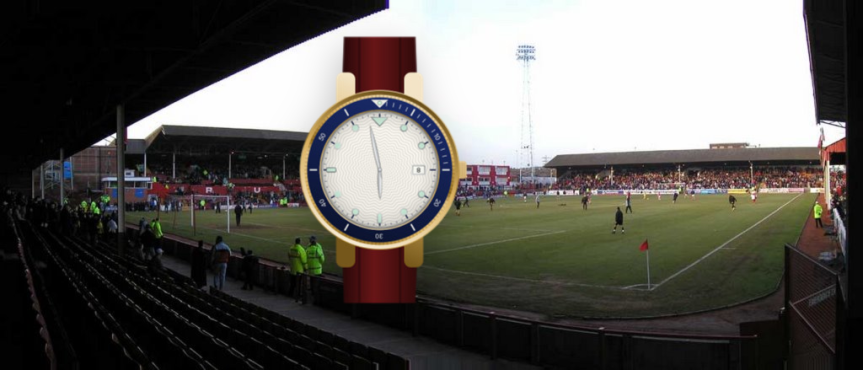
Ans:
5 h 58 min
